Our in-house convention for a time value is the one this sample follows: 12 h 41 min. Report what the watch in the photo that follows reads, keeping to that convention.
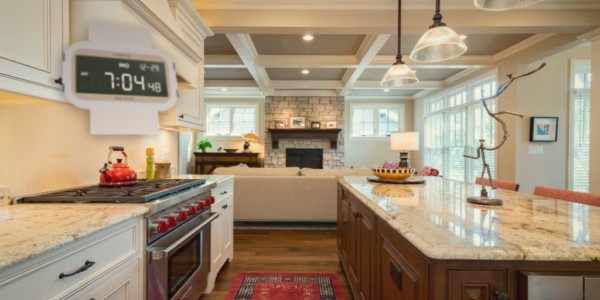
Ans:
7 h 04 min
